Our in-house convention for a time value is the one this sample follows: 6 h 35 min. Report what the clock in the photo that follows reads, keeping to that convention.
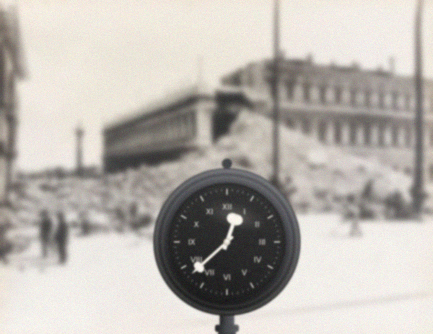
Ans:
12 h 38 min
